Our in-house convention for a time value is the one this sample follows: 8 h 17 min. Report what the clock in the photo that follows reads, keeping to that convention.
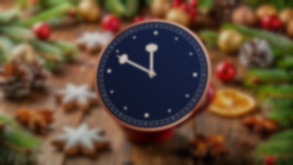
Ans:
11 h 49 min
